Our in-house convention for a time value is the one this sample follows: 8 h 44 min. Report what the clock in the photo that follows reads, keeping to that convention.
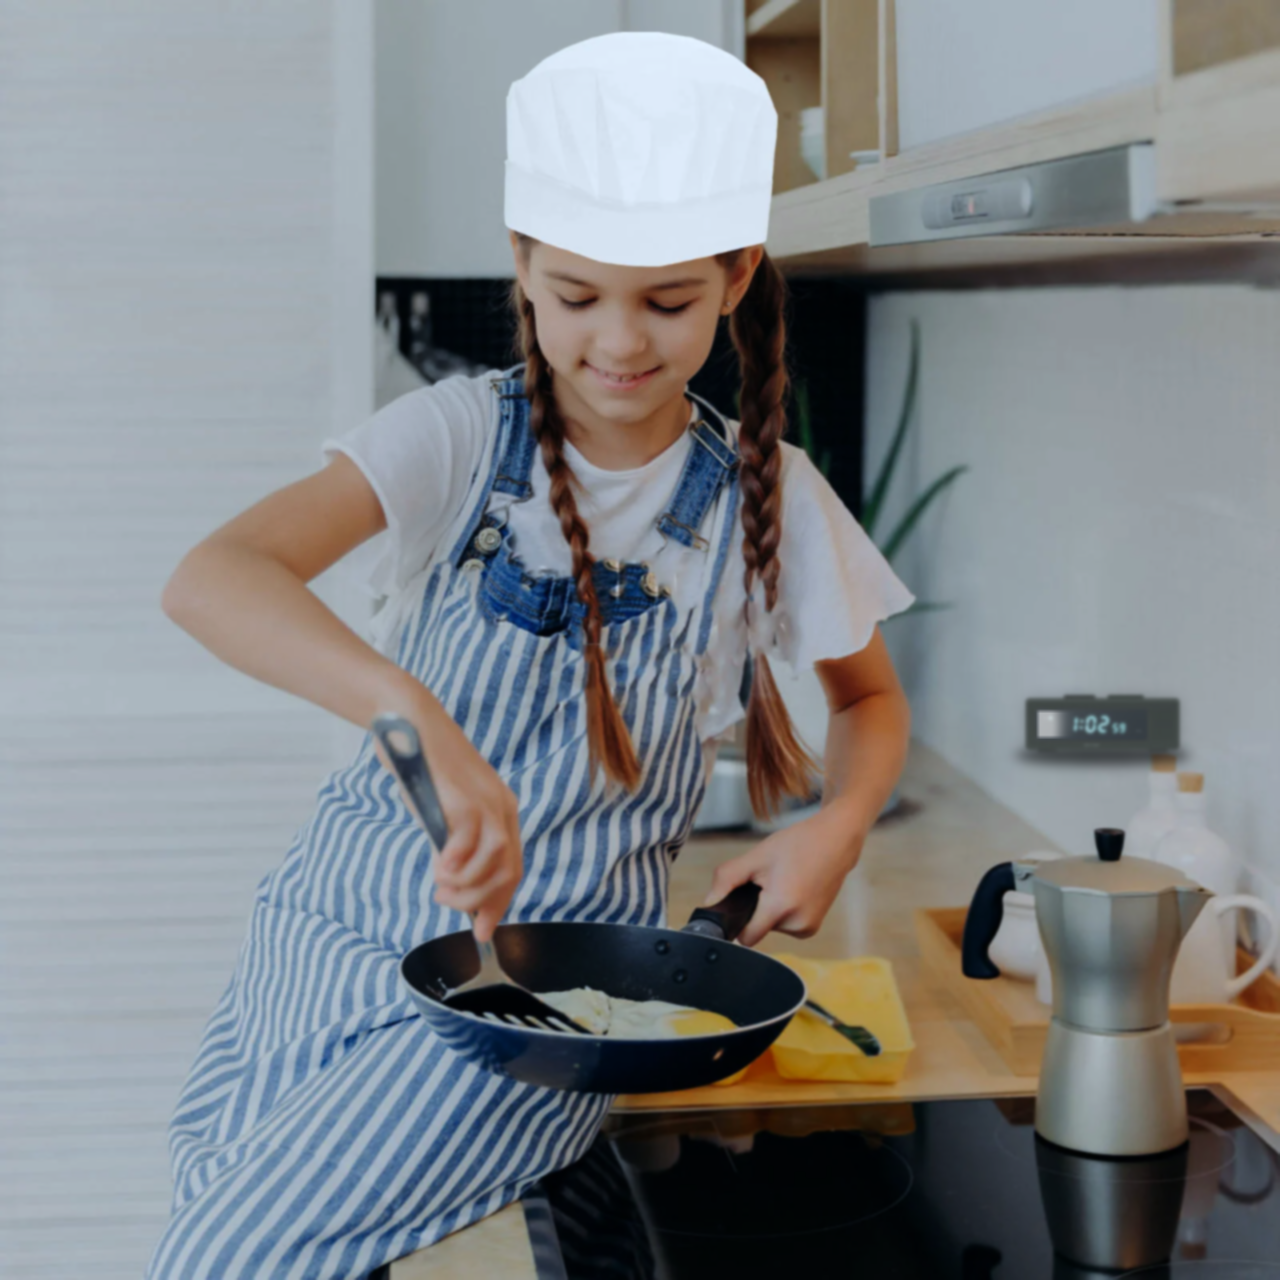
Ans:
1 h 02 min
